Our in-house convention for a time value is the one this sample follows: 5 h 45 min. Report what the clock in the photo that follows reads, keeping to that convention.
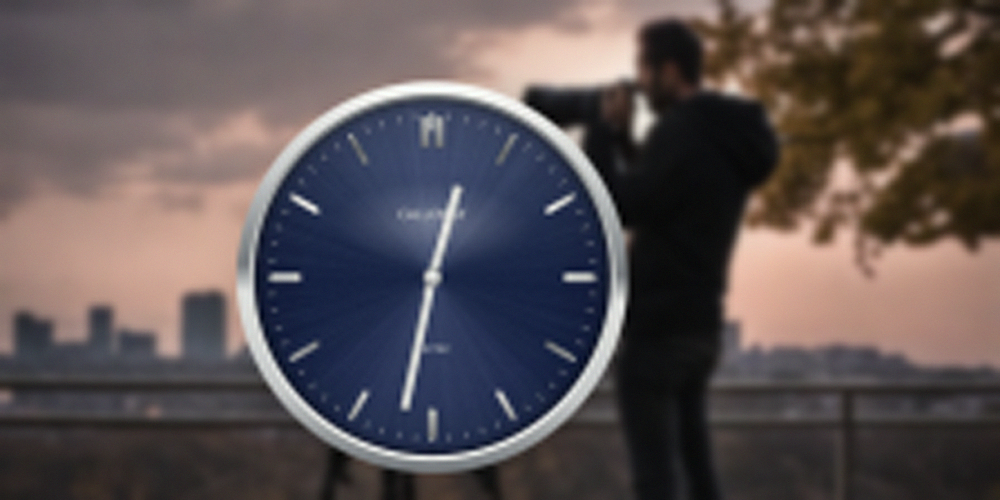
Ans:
12 h 32 min
